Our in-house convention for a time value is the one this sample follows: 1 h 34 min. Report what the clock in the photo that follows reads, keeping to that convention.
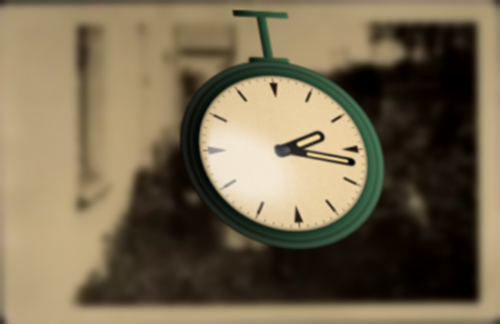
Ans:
2 h 17 min
